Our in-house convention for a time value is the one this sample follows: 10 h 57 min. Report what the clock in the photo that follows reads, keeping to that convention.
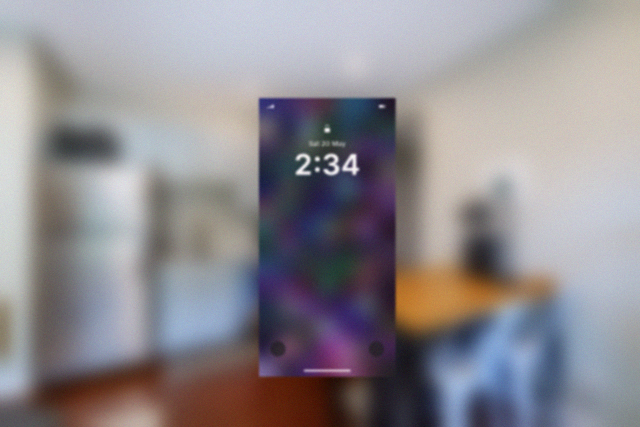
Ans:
2 h 34 min
